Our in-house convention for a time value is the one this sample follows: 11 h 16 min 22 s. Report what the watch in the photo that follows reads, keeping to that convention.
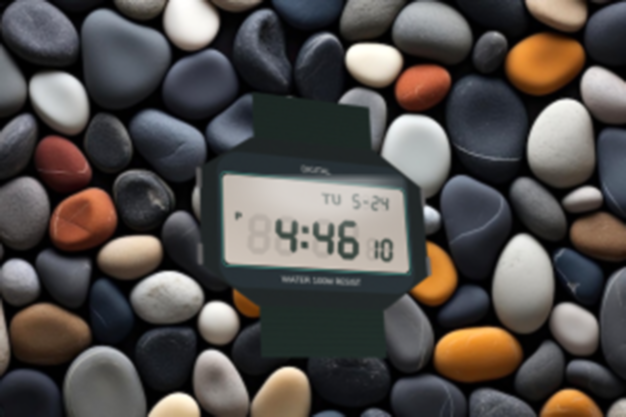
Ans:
4 h 46 min 10 s
